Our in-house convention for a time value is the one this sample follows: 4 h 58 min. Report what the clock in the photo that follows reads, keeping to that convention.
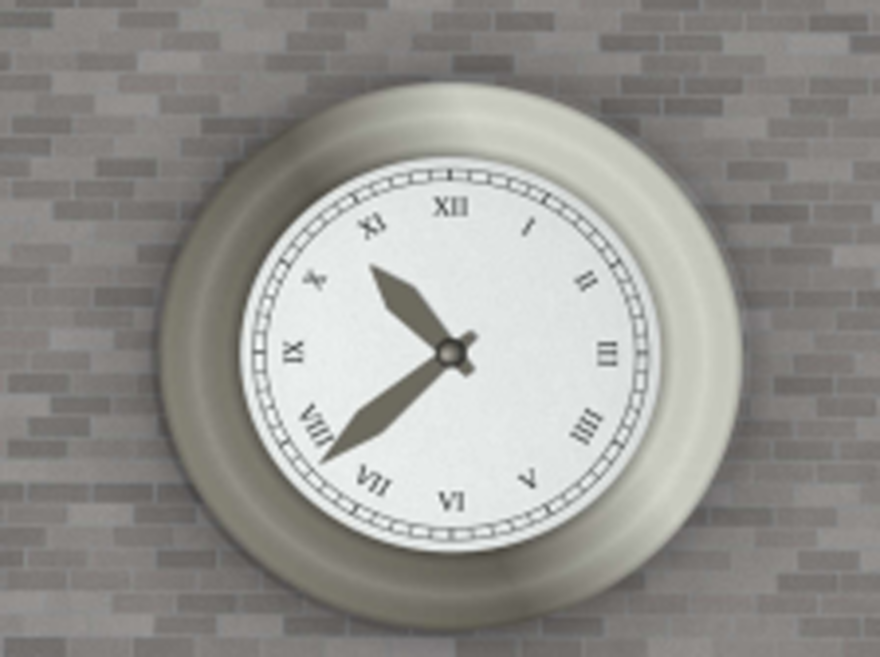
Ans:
10 h 38 min
